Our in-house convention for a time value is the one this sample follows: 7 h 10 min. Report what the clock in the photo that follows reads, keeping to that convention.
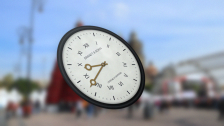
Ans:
9 h 42 min
